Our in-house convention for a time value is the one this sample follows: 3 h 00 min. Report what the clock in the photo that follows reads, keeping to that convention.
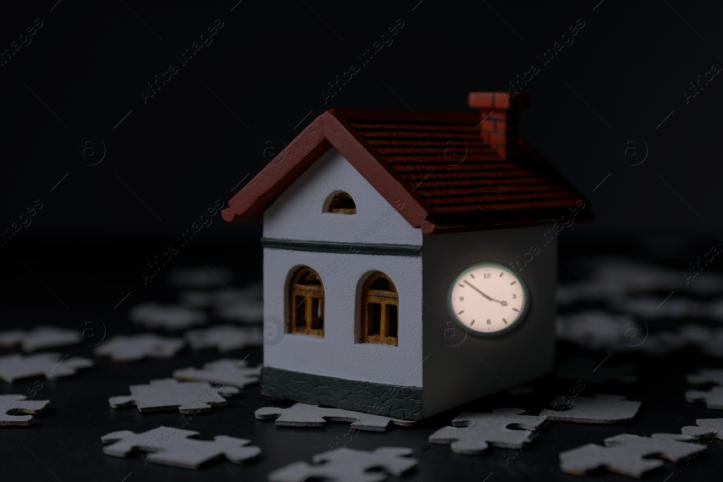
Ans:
3 h 52 min
